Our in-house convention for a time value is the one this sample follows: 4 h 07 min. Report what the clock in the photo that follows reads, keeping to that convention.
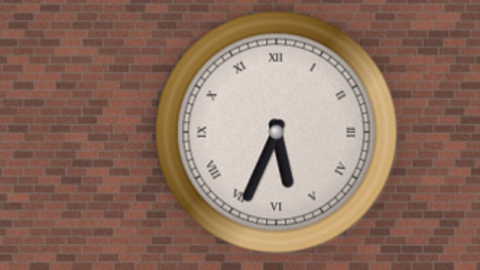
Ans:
5 h 34 min
